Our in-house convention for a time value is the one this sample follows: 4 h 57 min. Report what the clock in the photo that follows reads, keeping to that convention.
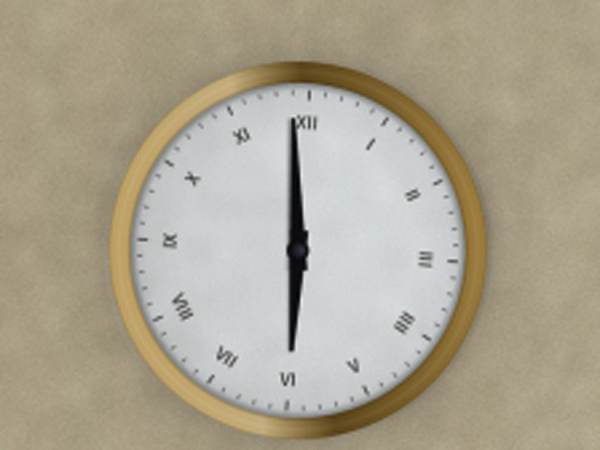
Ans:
5 h 59 min
